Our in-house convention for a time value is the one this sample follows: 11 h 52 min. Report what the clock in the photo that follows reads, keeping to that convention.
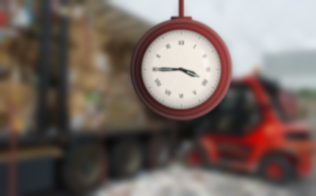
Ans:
3 h 45 min
